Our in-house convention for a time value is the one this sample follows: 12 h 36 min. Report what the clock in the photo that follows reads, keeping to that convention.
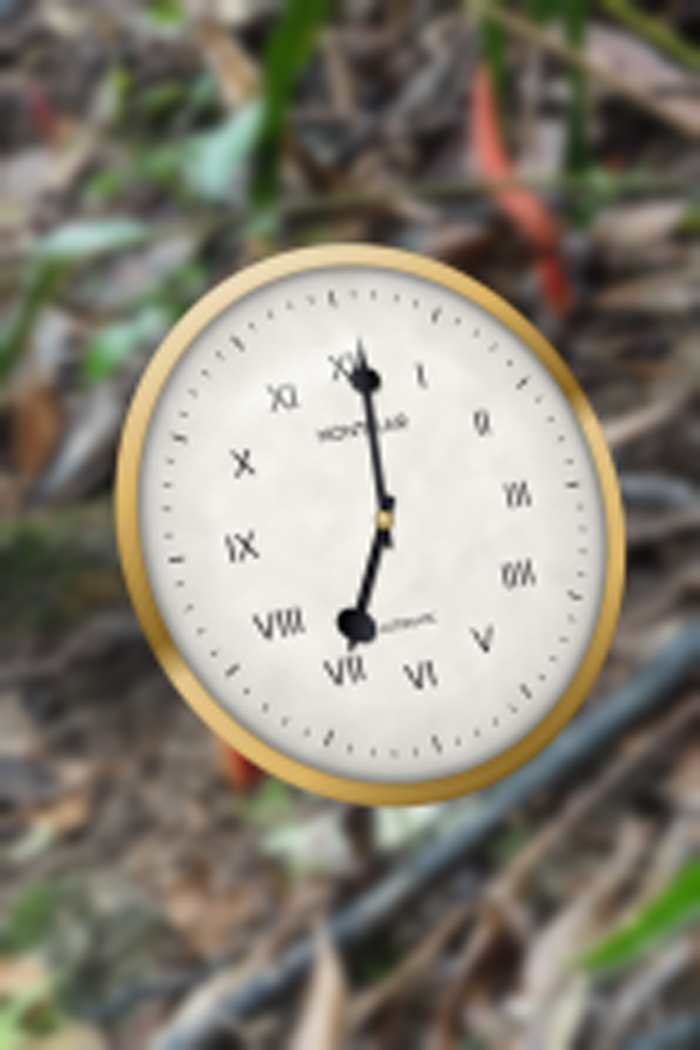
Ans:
7 h 01 min
